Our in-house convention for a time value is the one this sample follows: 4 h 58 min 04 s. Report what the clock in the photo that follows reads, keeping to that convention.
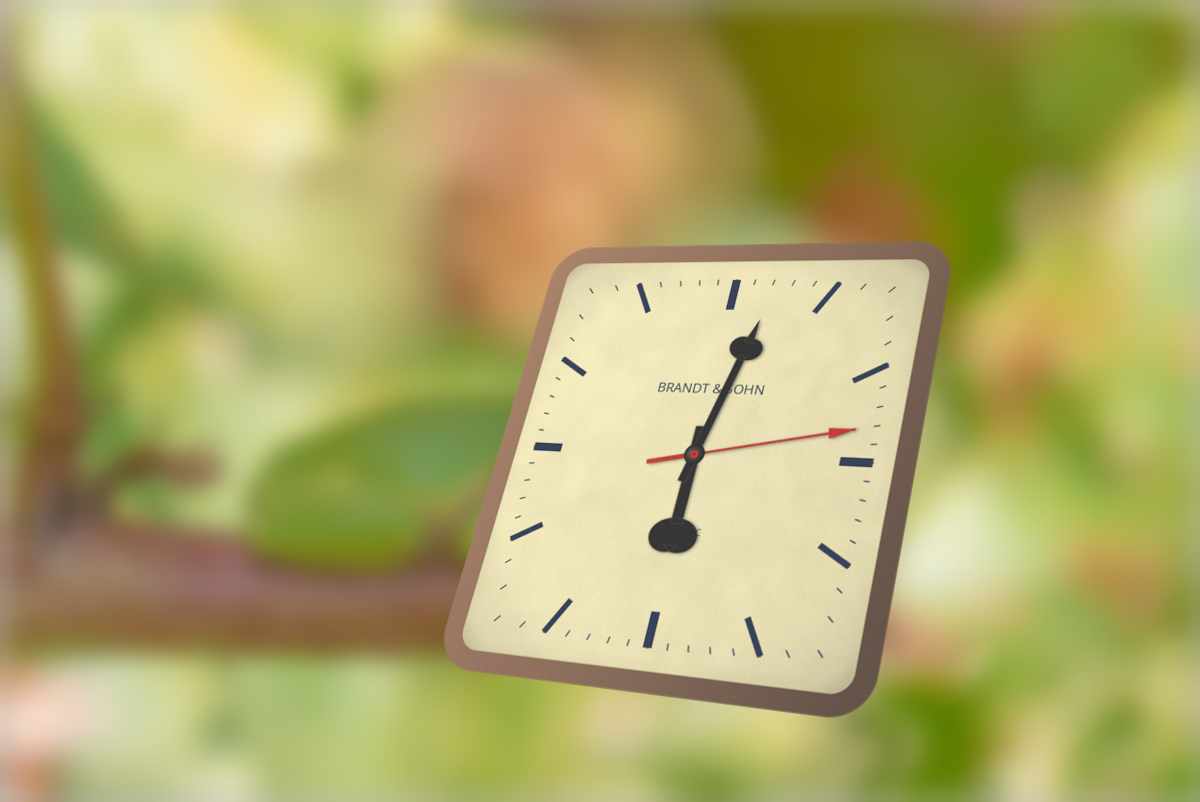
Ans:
6 h 02 min 13 s
